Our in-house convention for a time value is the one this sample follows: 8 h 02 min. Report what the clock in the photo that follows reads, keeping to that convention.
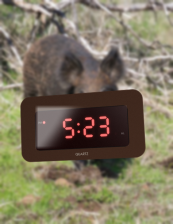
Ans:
5 h 23 min
